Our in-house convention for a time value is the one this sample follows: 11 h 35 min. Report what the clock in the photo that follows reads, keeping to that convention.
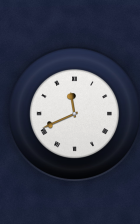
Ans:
11 h 41 min
